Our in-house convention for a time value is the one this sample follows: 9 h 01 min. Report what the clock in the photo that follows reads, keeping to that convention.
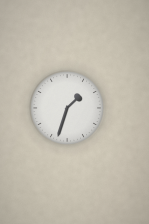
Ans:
1 h 33 min
